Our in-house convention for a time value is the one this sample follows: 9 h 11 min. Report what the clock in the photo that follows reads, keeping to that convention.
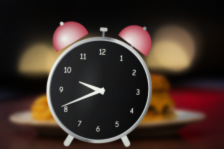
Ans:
9 h 41 min
